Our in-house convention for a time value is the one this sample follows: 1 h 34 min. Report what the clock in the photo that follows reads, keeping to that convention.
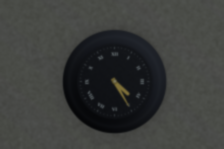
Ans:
4 h 25 min
